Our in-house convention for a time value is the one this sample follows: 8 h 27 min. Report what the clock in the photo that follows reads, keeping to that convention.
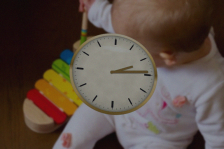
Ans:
2 h 14 min
